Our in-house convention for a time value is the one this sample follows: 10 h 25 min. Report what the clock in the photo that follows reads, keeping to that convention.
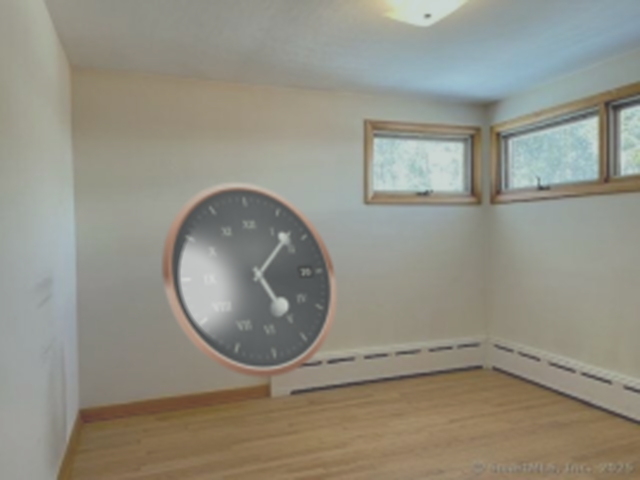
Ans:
5 h 08 min
